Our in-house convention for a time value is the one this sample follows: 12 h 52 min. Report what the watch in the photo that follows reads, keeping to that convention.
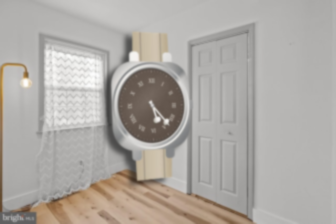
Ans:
5 h 23 min
